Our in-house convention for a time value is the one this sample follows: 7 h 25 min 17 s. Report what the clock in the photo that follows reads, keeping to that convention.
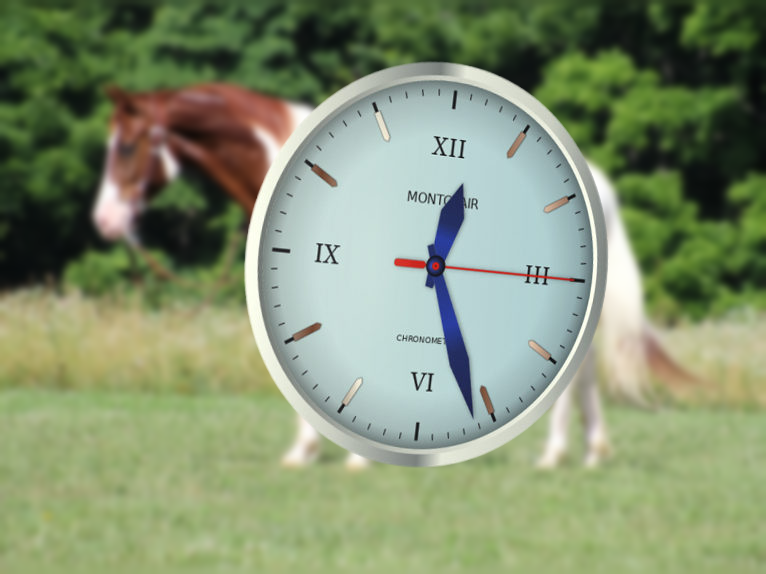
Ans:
12 h 26 min 15 s
